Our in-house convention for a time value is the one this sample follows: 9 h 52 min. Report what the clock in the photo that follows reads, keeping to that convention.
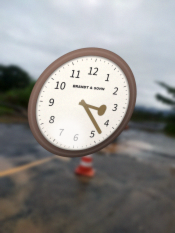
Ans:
3 h 23 min
